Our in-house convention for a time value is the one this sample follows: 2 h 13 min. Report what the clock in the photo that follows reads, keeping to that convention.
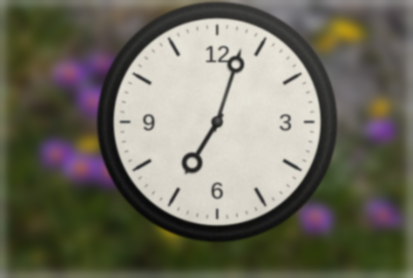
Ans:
7 h 03 min
